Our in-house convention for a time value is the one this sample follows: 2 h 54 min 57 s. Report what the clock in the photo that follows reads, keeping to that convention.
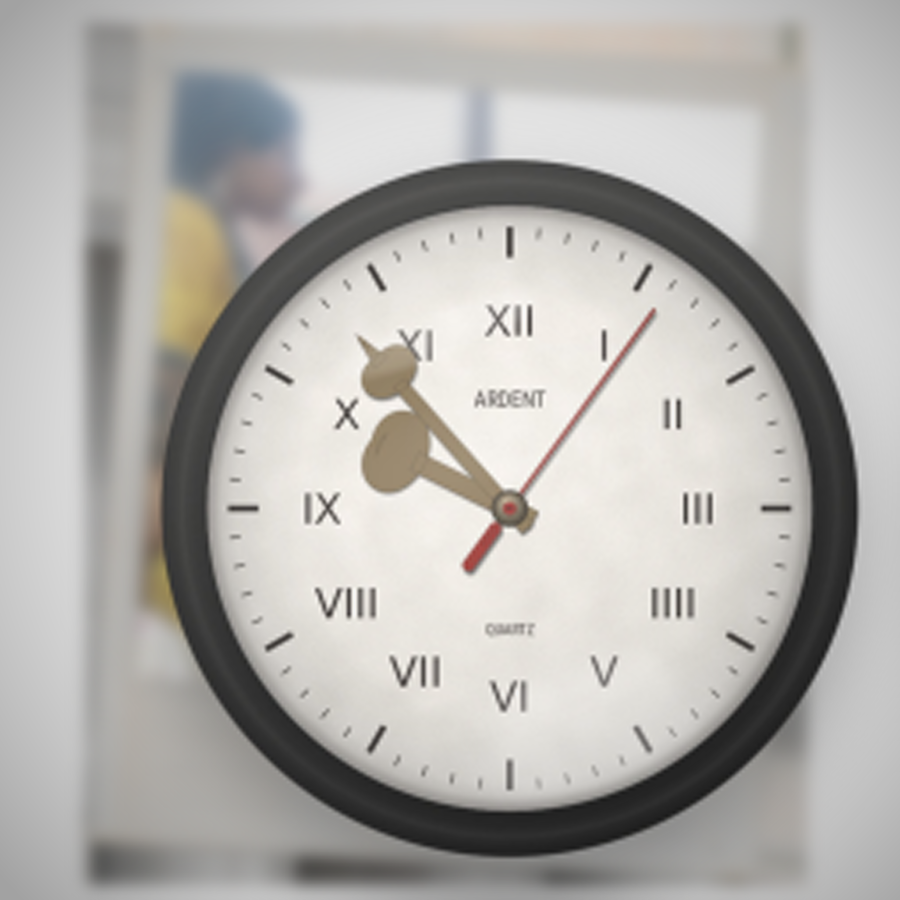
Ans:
9 h 53 min 06 s
